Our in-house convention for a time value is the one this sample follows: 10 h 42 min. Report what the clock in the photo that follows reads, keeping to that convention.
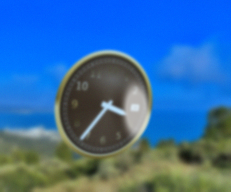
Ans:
3 h 36 min
